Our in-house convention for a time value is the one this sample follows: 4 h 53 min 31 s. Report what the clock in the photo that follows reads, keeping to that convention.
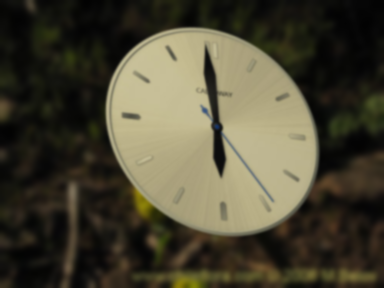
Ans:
5 h 59 min 24 s
